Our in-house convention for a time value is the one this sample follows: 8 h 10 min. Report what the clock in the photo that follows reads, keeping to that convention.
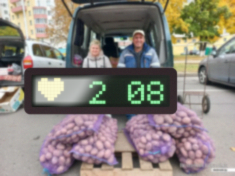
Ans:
2 h 08 min
